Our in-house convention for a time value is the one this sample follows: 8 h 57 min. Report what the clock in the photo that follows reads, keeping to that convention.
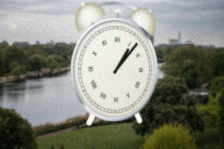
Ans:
1 h 07 min
